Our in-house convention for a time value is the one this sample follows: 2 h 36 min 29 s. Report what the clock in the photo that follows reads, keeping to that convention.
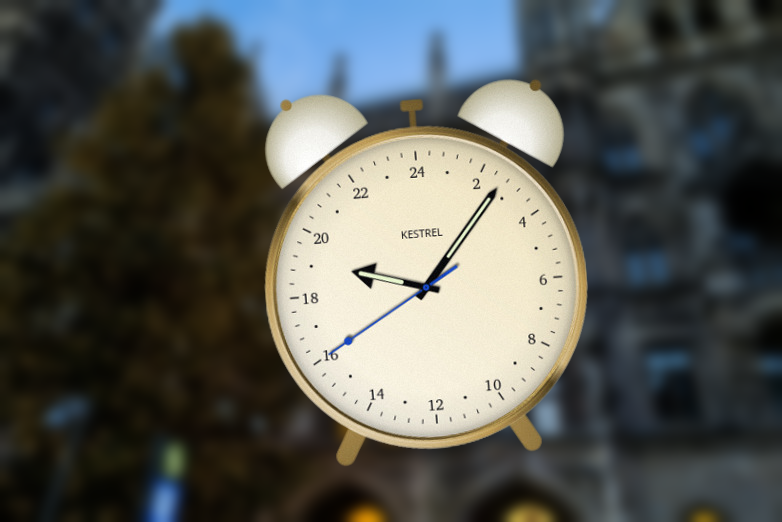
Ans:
19 h 06 min 40 s
